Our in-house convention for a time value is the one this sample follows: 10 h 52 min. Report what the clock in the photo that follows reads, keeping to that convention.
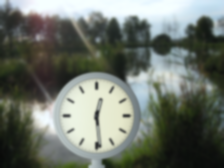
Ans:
12 h 29 min
